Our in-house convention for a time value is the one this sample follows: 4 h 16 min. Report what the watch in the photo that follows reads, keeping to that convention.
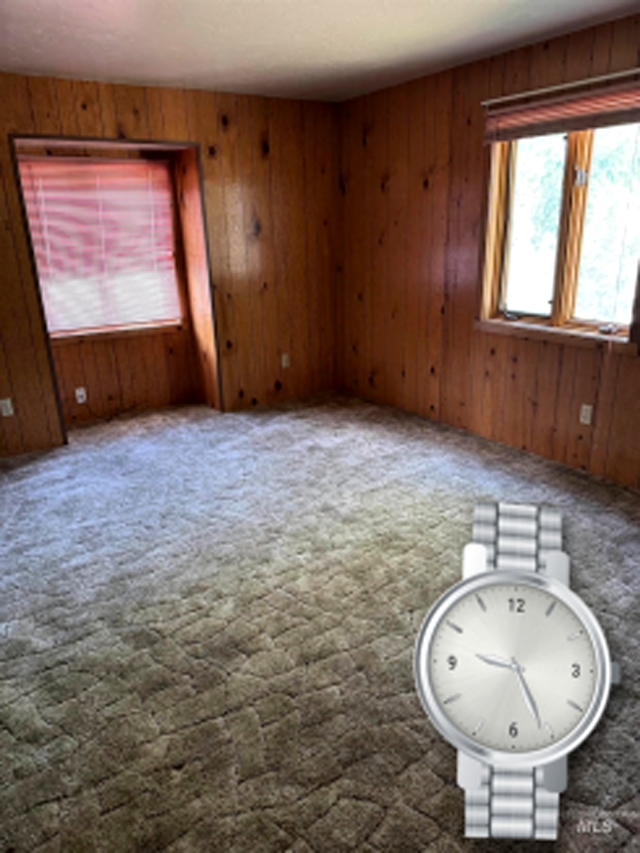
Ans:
9 h 26 min
